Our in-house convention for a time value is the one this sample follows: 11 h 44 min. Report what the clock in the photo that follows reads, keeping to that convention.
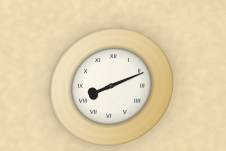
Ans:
8 h 11 min
